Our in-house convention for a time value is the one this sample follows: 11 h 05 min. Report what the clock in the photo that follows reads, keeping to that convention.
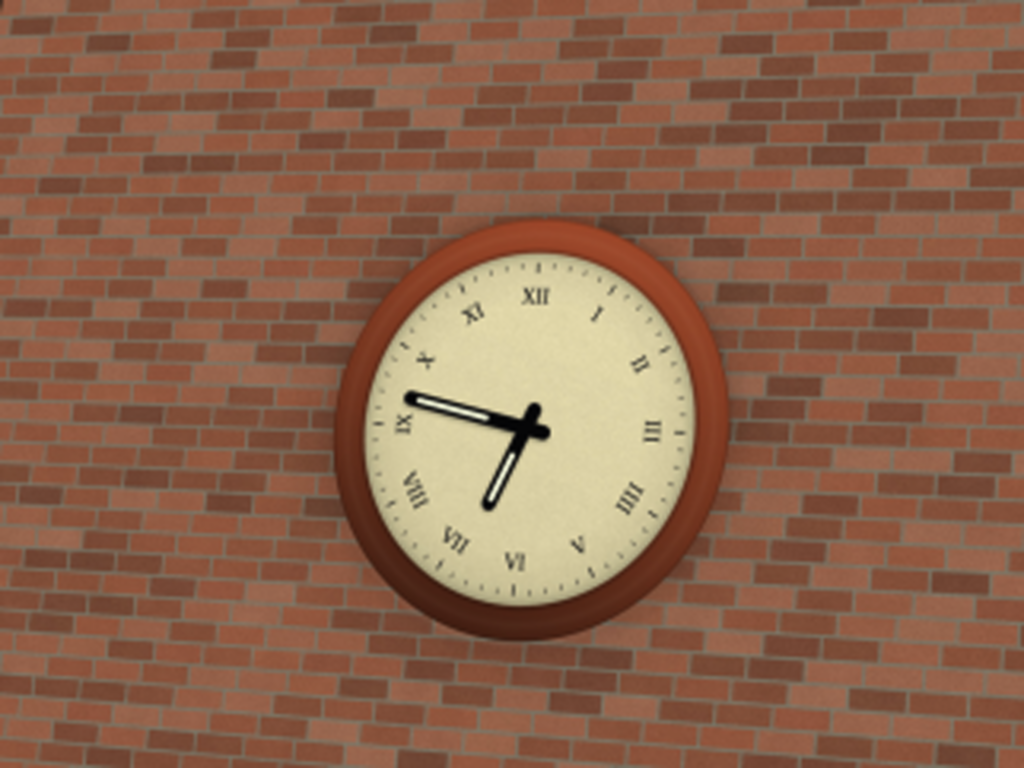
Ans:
6 h 47 min
